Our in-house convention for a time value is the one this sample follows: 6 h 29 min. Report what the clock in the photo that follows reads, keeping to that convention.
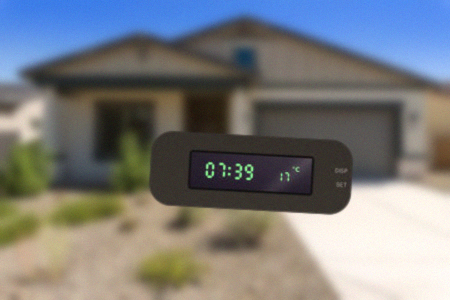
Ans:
7 h 39 min
